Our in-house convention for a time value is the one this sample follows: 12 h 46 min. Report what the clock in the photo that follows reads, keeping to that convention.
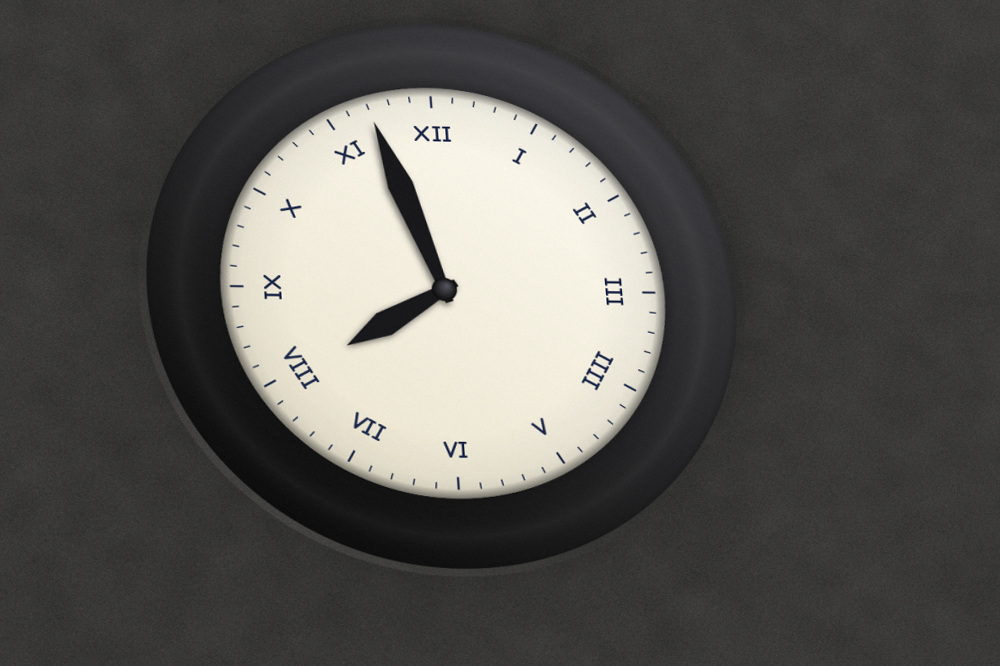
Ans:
7 h 57 min
